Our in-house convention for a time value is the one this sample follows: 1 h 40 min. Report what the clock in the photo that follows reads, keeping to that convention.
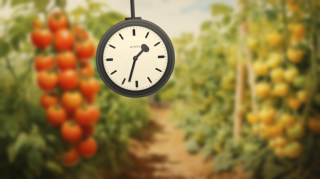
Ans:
1 h 33 min
